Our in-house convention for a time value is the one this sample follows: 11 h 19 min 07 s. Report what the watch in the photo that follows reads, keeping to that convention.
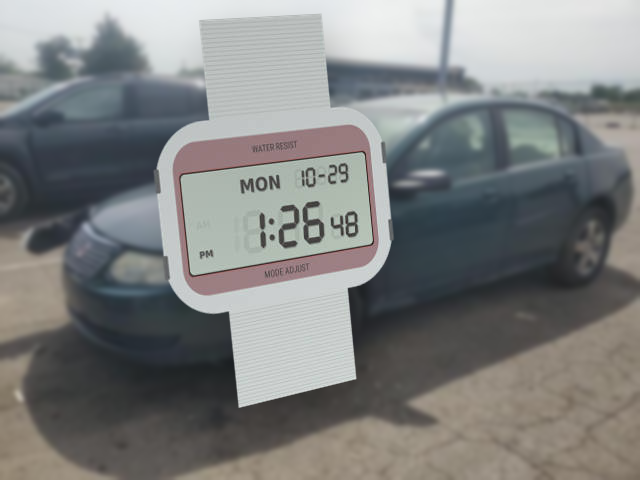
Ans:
1 h 26 min 48 s
